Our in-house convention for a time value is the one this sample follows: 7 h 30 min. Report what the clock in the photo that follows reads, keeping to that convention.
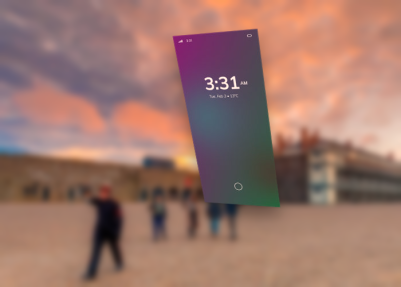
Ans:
3 h 31 min
